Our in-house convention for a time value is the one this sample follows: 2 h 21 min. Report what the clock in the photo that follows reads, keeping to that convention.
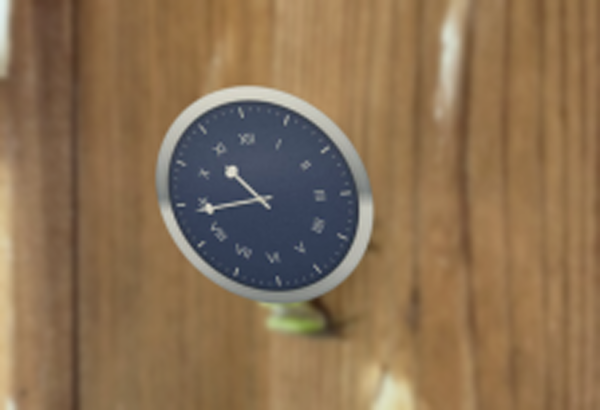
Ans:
10 h 44 min
